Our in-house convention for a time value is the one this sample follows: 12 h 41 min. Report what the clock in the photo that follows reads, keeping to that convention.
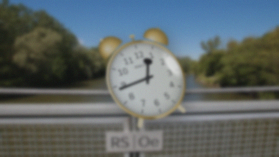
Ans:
12 h 44 min
